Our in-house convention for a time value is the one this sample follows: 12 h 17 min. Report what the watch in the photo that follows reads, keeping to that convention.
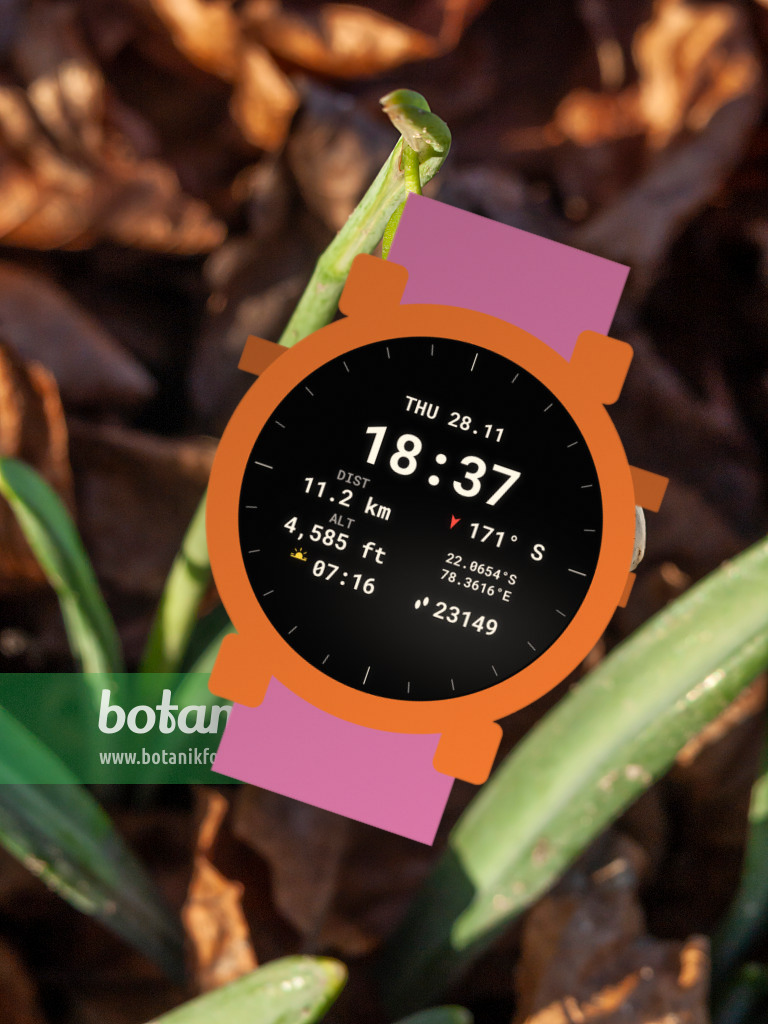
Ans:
18 h 37 min
